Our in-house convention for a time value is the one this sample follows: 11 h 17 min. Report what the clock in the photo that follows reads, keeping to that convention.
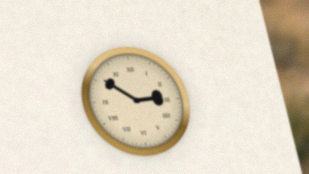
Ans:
2 h 51 min
